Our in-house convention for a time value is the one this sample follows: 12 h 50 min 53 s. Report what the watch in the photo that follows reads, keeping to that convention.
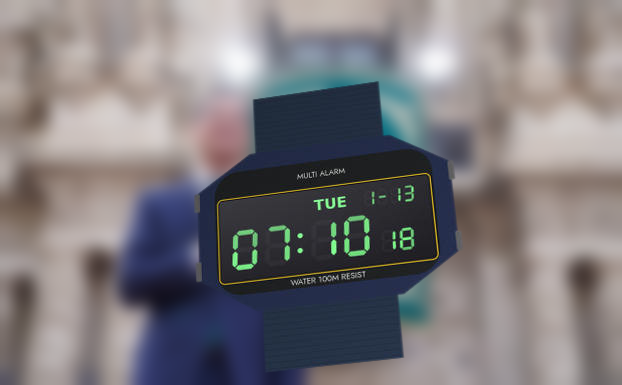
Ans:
7 h 10 min 18 s
